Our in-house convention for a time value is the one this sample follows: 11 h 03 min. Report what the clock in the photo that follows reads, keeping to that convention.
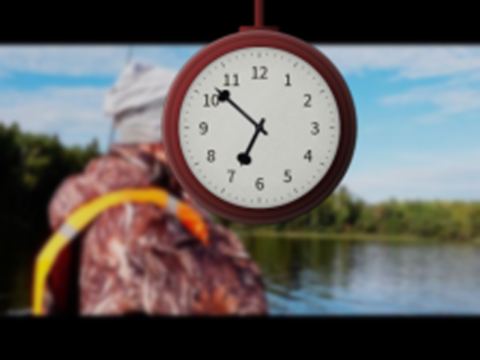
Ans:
6 h 52 min
